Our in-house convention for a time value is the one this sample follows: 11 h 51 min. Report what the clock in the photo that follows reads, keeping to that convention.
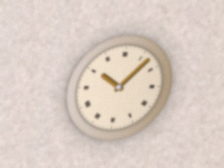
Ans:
10 h 07 min
